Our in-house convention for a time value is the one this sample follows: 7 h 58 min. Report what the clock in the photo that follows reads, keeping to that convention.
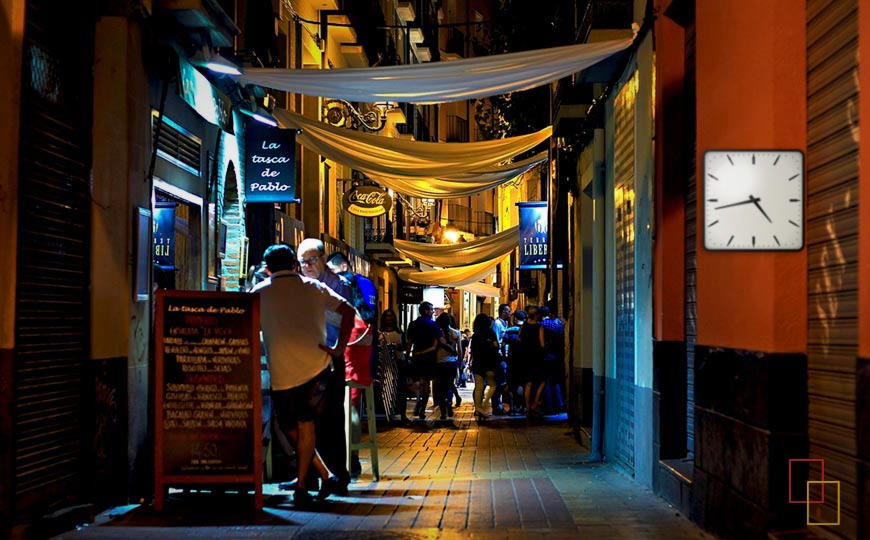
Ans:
4 h 43 min
